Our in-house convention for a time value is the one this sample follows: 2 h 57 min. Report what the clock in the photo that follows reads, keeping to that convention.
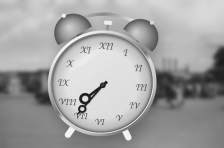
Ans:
7 h 36 min
